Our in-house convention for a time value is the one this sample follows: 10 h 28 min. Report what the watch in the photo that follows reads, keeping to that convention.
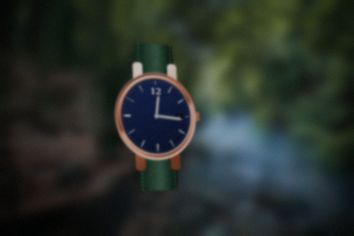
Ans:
12 h 16 min
